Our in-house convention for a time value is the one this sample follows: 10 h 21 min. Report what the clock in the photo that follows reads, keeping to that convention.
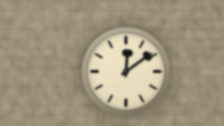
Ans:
12 h 09 min
